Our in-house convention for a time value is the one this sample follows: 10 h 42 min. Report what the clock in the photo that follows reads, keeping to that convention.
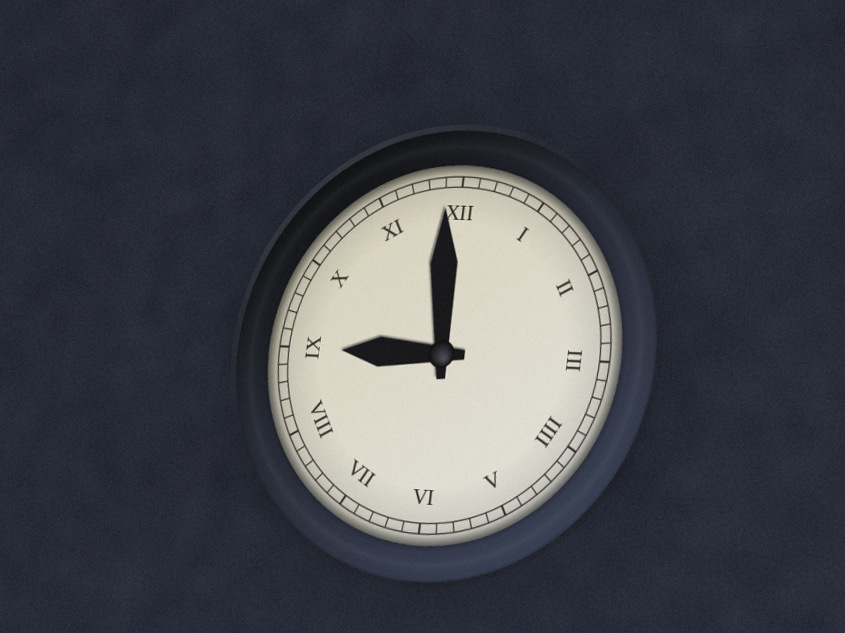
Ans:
8 h 59 min
